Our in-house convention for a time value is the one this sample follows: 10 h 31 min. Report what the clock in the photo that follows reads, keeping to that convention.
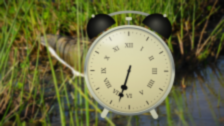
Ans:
6 h 33 min
